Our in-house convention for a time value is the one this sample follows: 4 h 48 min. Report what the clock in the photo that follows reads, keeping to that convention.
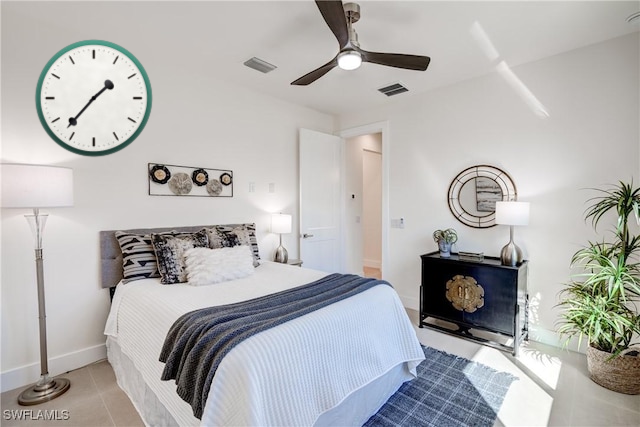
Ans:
1 h 37 min
